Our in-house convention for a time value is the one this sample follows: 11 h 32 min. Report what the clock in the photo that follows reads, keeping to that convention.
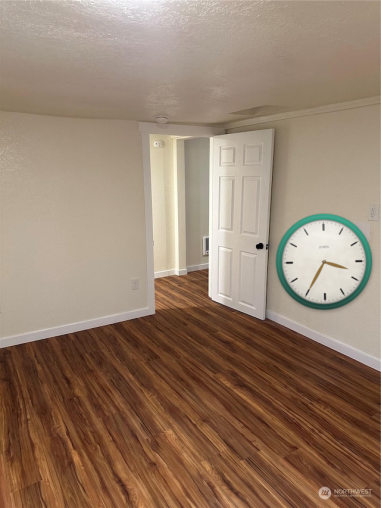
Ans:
3 h 35 min
